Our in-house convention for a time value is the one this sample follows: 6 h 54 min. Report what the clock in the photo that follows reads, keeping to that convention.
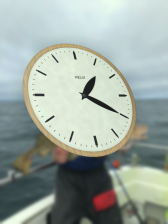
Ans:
1 h 20 min
